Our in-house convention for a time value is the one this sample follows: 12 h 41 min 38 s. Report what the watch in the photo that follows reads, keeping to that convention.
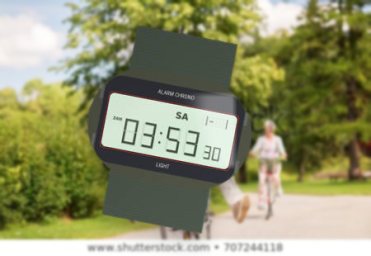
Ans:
3 h 53 min 30 s
